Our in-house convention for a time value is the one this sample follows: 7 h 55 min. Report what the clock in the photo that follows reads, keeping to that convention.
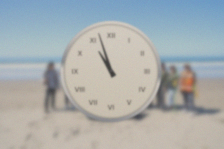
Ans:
10 h 57 min
